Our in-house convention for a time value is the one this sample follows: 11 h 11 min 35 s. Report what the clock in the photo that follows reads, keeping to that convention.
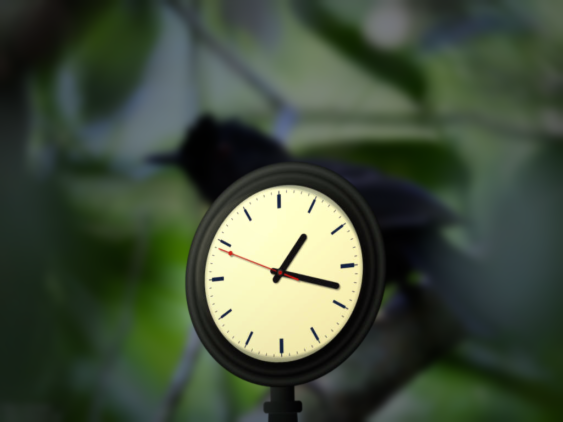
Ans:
1 h 17 min 49 s
